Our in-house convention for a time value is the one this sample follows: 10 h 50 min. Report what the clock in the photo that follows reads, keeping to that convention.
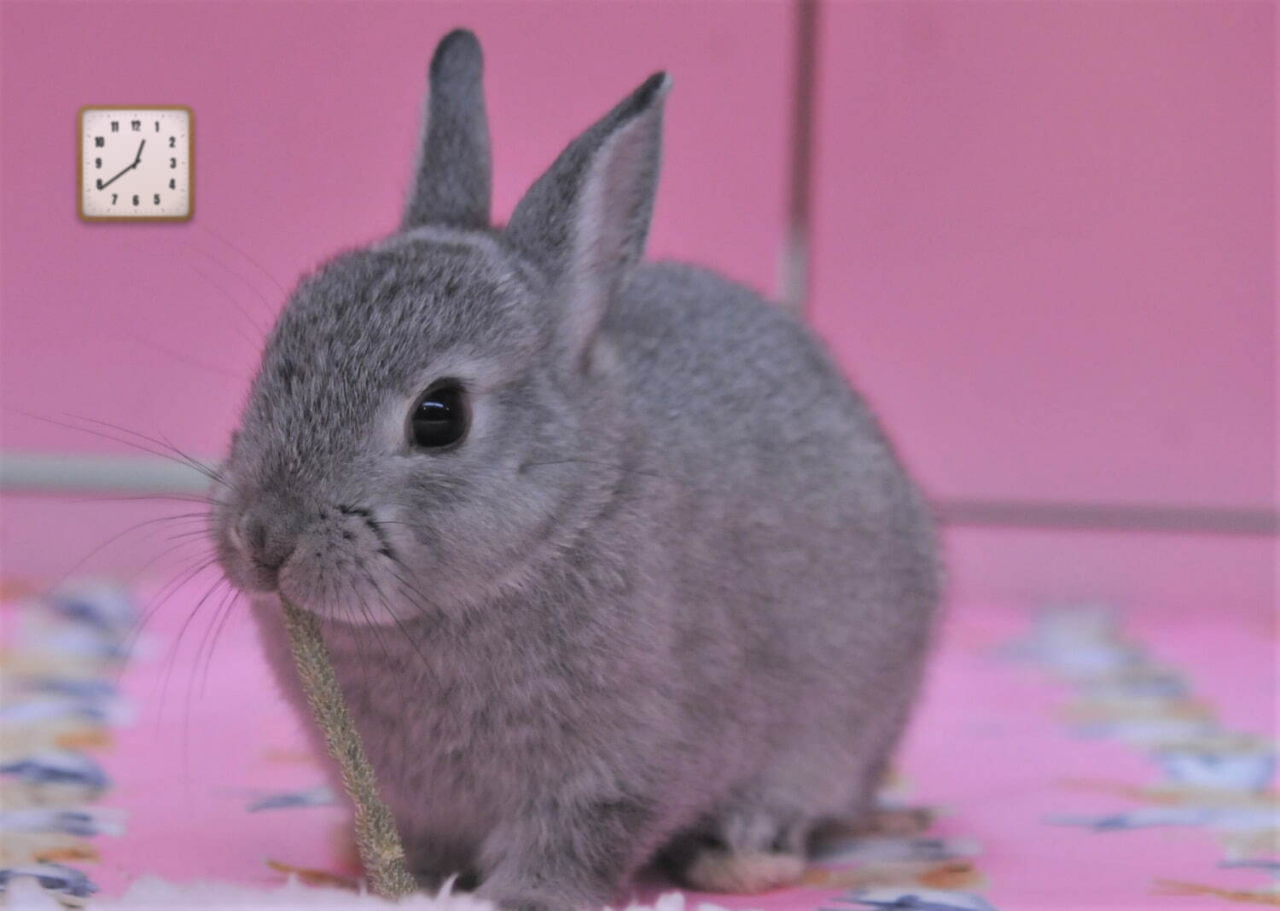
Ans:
12 h 39 min
